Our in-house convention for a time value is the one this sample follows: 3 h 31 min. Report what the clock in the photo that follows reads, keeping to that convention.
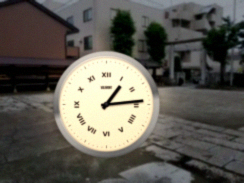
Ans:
1 h 14 min
